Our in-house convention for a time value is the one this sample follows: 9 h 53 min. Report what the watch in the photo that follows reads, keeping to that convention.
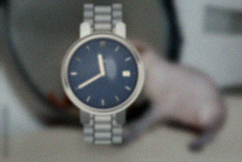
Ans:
11 h 40 min
